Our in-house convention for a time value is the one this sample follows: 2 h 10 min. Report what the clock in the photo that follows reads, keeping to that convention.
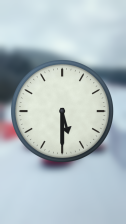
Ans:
5 h 30 min
